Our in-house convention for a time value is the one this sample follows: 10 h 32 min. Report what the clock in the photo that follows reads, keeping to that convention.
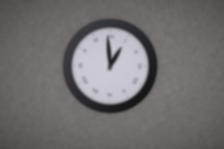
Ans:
12 h 59 min
